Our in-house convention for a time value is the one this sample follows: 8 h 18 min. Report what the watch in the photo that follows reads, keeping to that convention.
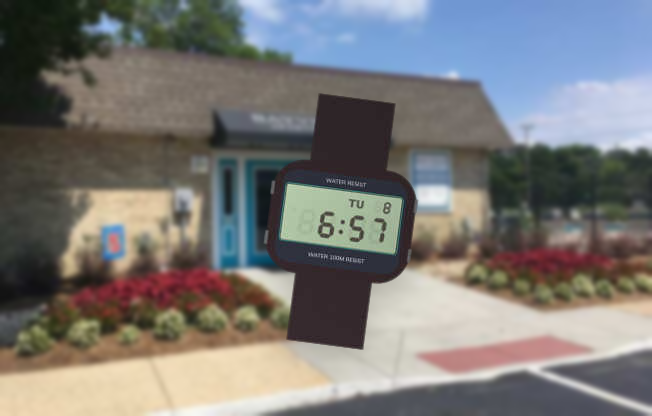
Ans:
6 h 57 min
